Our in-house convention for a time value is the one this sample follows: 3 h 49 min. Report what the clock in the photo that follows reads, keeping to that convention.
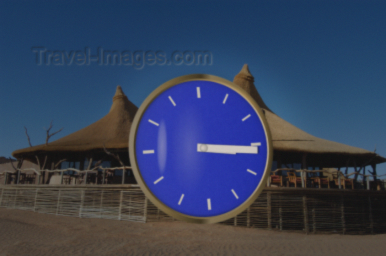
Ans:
3 h 16 min
